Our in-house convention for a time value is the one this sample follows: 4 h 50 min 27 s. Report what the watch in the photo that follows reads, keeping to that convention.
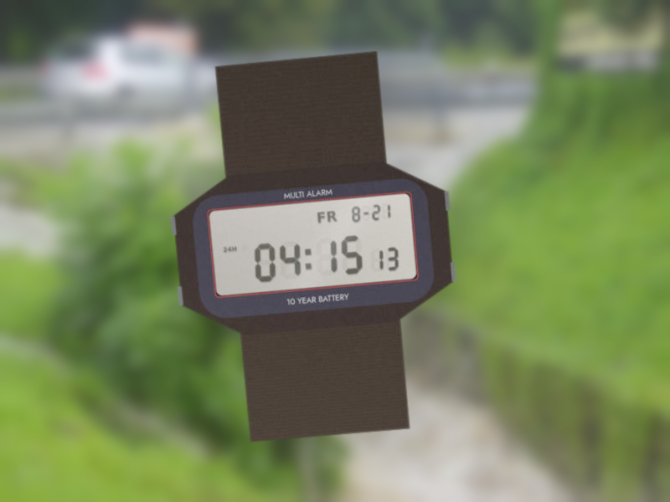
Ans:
4 h 15 min 13 s
